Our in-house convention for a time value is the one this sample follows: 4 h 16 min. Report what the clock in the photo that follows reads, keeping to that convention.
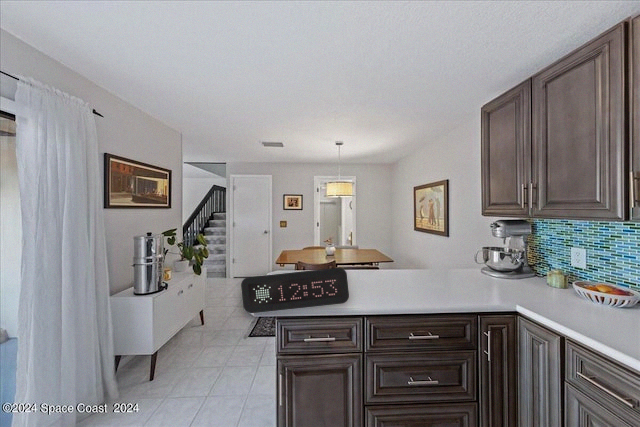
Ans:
12 h 53 min
